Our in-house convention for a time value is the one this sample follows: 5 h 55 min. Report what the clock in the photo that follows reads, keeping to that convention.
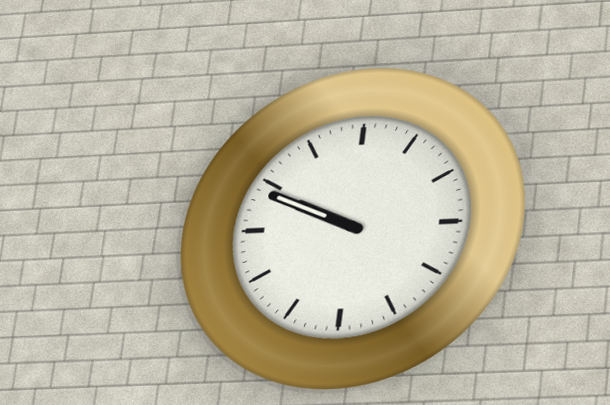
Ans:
9 h 49 min
